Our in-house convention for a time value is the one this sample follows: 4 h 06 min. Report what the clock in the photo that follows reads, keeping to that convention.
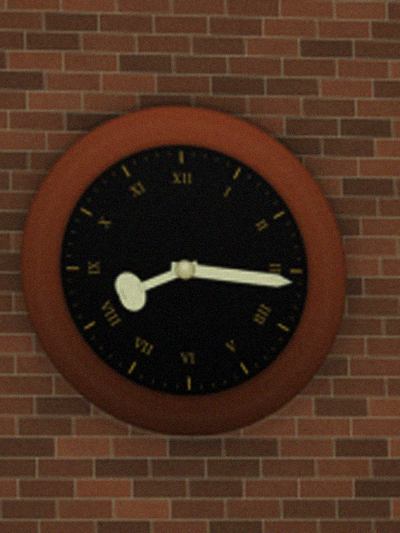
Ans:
8 h 16 min
